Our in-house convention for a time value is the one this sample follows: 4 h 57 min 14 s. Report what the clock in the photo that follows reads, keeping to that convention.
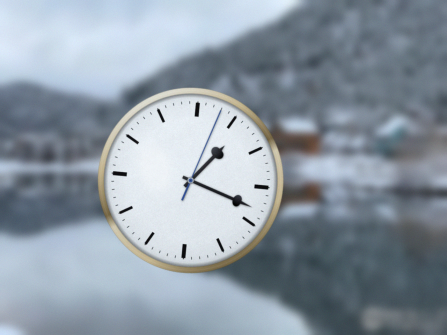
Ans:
1 h 18 min 03 s
